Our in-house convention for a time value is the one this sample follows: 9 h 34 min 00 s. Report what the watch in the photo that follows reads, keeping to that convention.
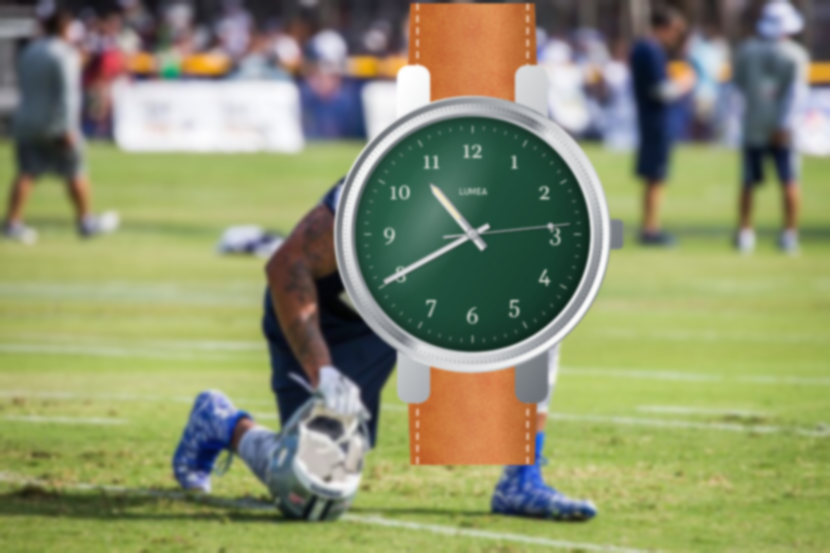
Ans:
10 h 40 min 14 s
